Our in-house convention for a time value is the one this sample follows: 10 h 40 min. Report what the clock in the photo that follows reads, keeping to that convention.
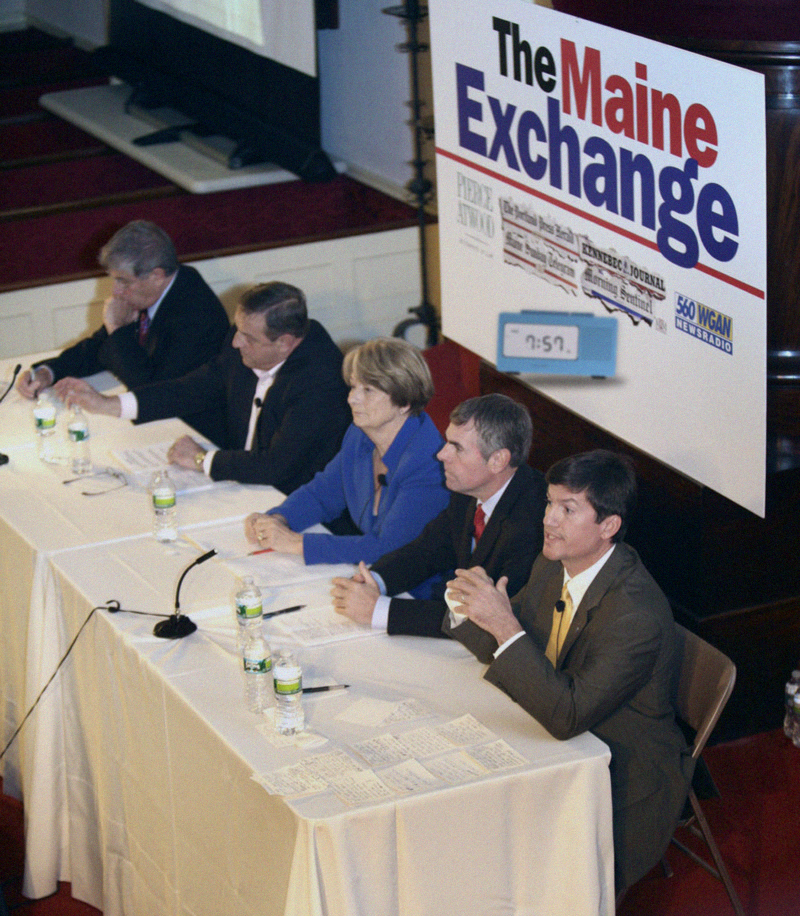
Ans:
7 h 57 min
